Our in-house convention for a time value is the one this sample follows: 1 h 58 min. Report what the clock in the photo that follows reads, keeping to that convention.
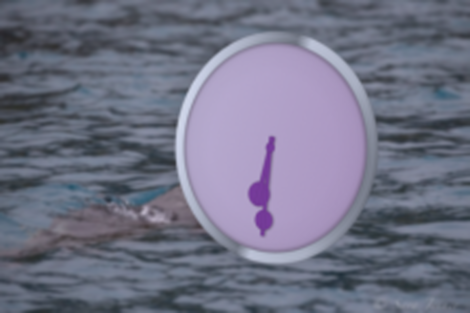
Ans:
6 h 31 min
